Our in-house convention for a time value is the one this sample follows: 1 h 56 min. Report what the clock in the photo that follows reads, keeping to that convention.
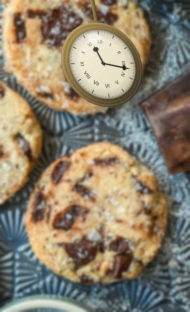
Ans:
11 h 17 min
